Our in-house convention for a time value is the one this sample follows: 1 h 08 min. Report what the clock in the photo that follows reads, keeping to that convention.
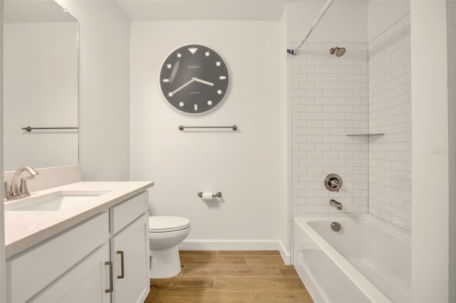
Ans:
3 h 40 min
